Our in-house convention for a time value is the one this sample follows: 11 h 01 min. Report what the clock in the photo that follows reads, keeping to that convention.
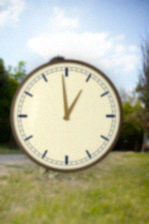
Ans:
12 h 59 min
